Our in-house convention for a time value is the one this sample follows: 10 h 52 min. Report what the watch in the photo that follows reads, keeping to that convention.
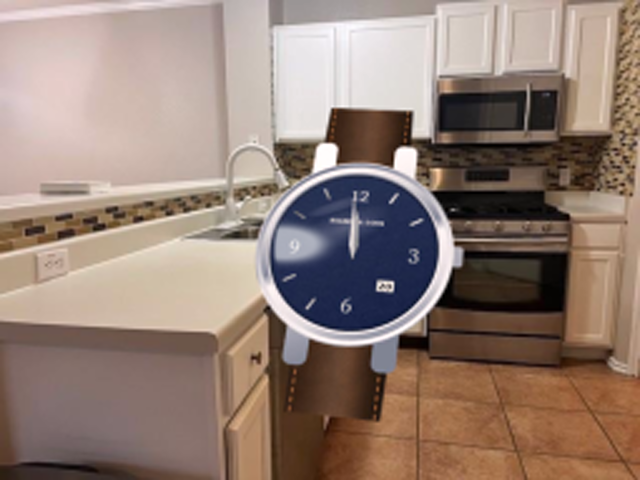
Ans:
11 h 59 min
